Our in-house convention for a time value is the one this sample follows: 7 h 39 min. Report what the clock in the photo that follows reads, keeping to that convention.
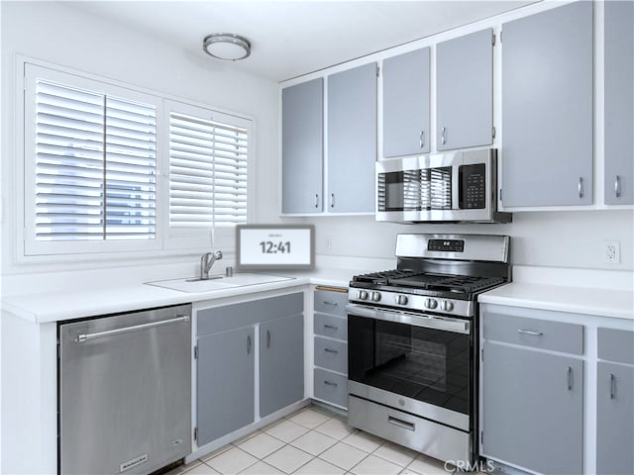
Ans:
12 h 41 min
